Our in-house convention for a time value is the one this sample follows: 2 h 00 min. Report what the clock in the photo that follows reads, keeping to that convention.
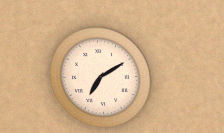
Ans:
7 h 10 min
